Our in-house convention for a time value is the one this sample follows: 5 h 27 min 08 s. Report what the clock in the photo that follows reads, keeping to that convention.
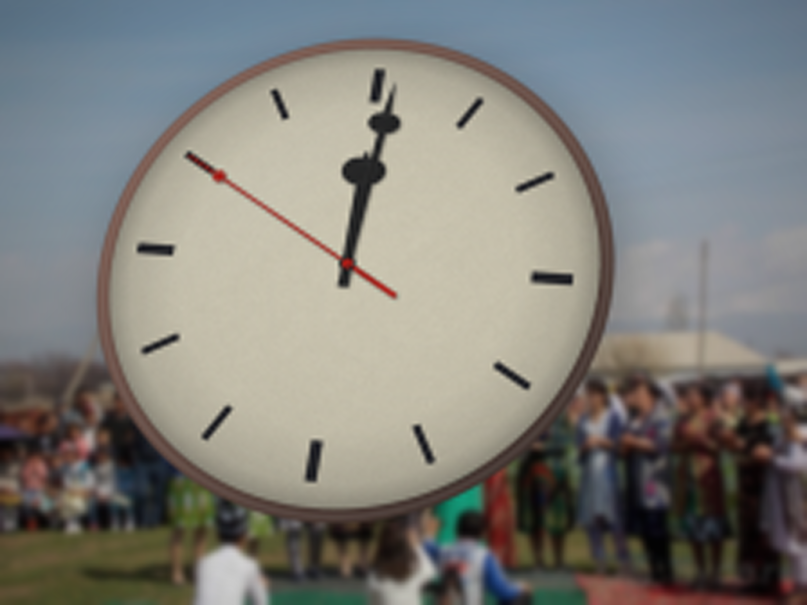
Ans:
12 h 00 min 50 s
